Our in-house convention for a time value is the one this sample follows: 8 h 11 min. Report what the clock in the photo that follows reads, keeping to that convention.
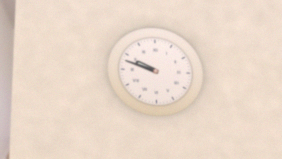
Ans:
9 h 48 min
